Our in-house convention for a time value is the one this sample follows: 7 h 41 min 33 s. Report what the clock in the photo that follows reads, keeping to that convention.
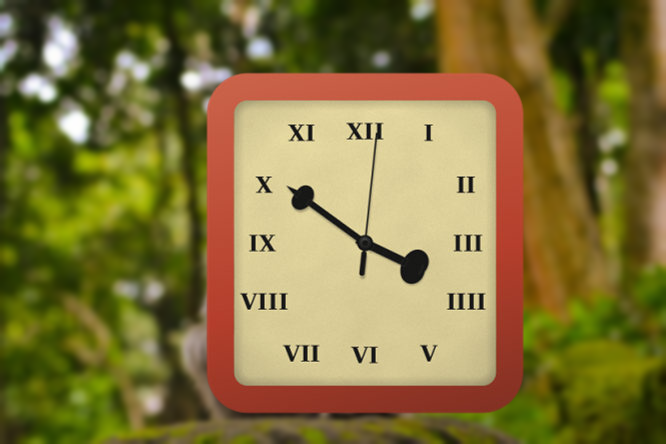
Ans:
3 h 51 min 01 s
